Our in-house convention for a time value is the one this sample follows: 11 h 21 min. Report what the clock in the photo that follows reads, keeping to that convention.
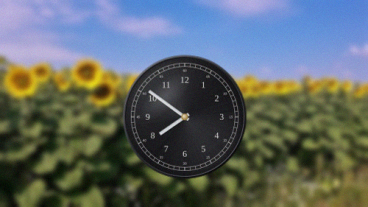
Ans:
7 h 51 min
